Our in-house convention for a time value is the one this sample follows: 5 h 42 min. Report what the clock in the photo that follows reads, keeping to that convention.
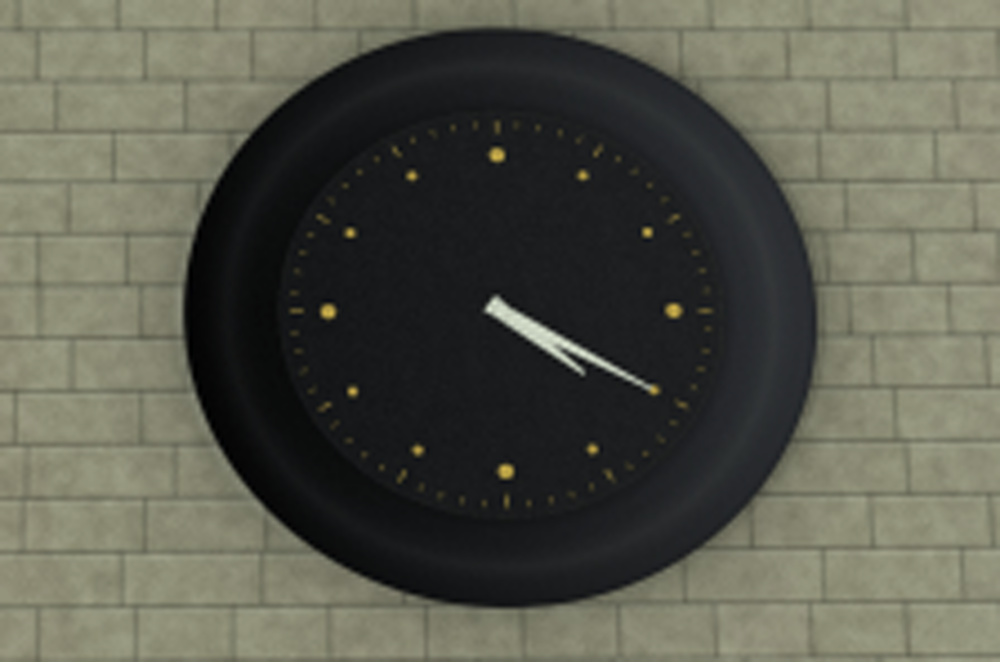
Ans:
4 h 20 min
